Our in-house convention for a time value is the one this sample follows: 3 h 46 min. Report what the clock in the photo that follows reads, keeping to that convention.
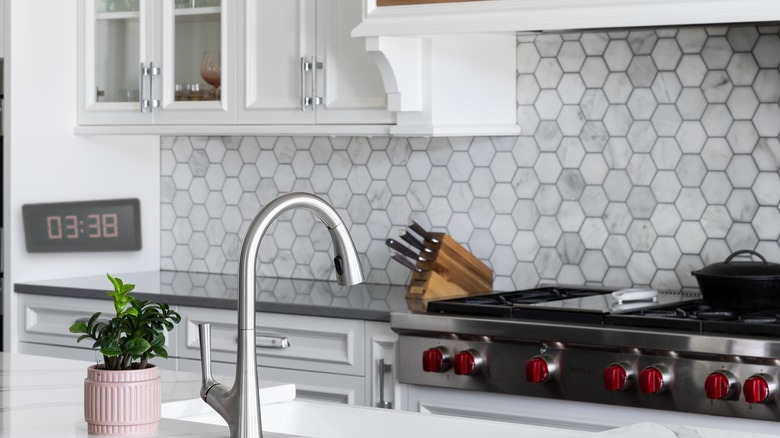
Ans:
3 h 38 min
